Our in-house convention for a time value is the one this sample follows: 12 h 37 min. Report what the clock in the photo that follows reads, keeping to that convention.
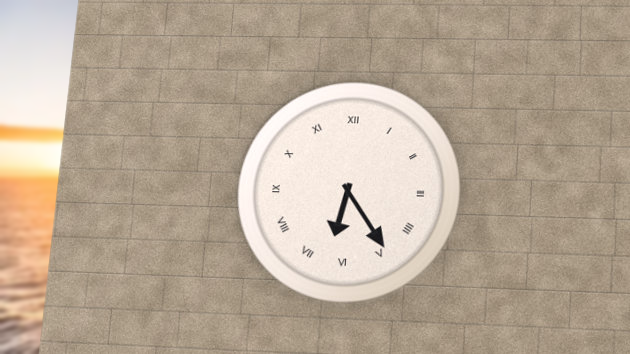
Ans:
6 h 24 min
